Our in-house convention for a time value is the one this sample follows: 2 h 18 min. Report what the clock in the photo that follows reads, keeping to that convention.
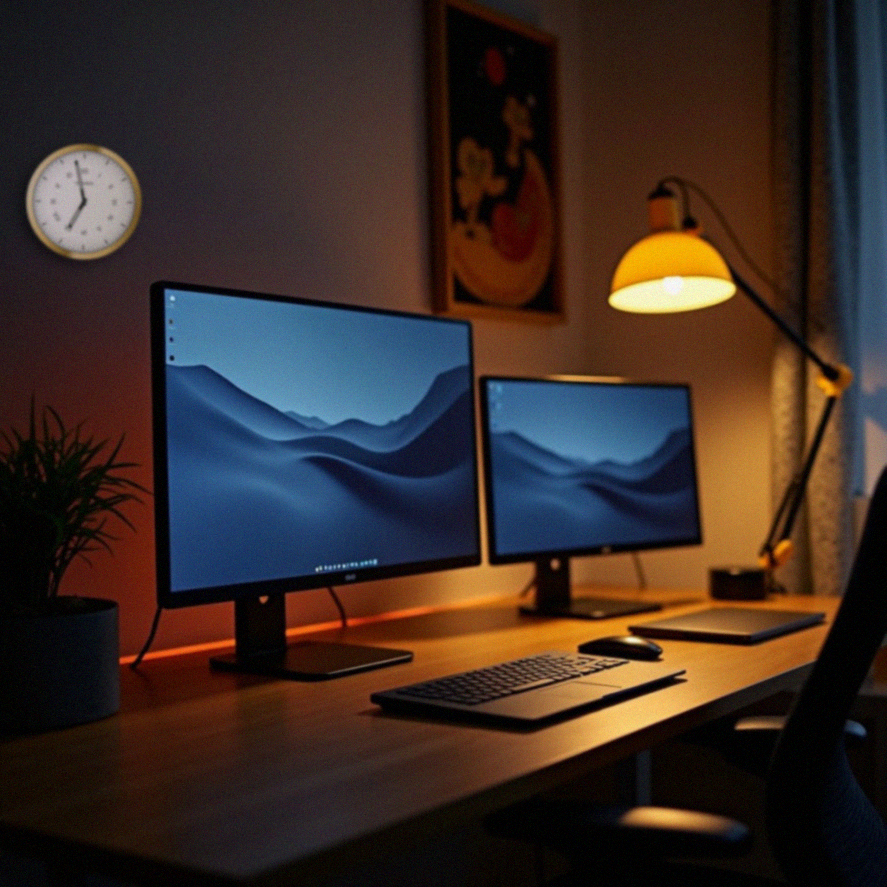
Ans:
6 h 58 min
